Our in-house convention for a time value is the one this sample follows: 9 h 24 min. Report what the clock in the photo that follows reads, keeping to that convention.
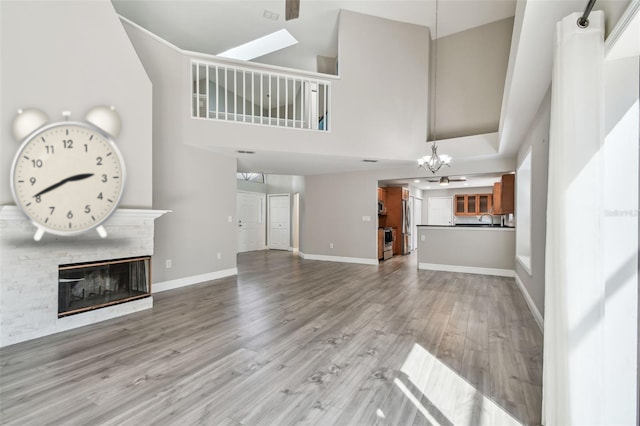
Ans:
2 h 41 min
